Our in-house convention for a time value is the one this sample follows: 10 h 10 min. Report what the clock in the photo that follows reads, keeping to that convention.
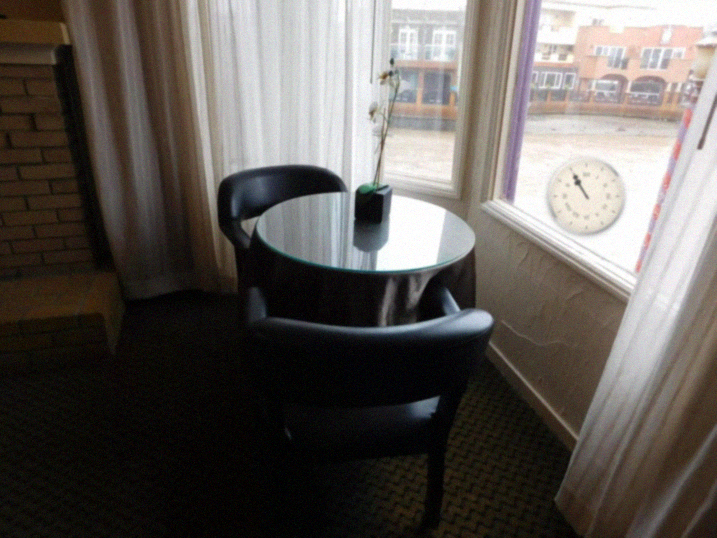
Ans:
10 h 55 min
